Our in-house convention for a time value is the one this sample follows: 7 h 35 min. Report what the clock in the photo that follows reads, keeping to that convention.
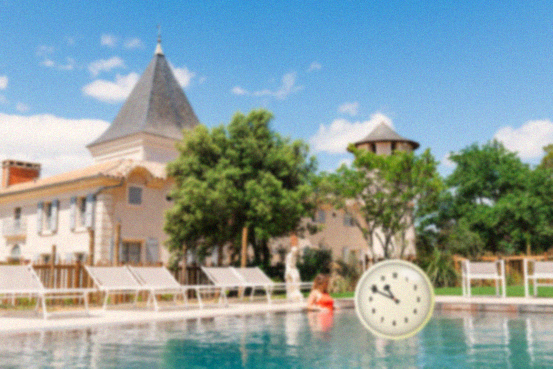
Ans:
10 h 49 min
